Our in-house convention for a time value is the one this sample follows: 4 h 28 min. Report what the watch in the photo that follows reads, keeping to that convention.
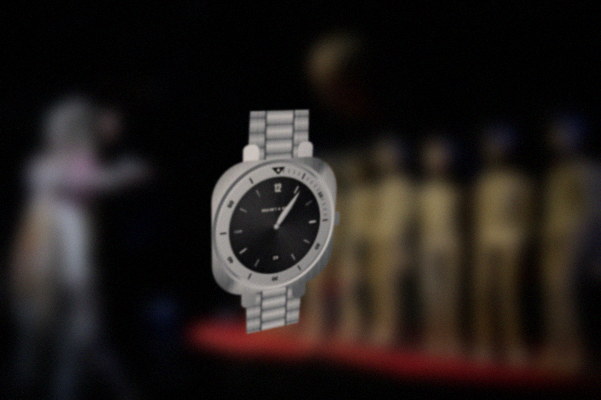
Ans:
1 h 06 min
